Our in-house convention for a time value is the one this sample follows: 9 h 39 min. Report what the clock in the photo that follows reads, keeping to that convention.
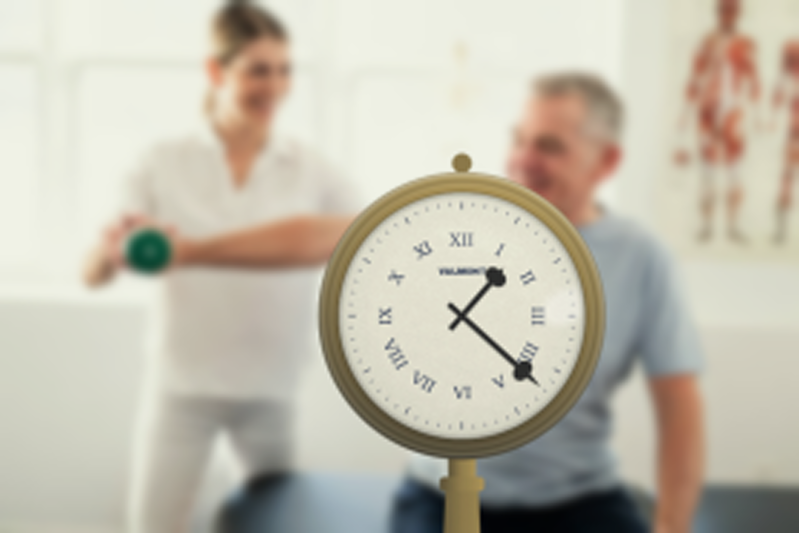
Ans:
1 h 22 min
